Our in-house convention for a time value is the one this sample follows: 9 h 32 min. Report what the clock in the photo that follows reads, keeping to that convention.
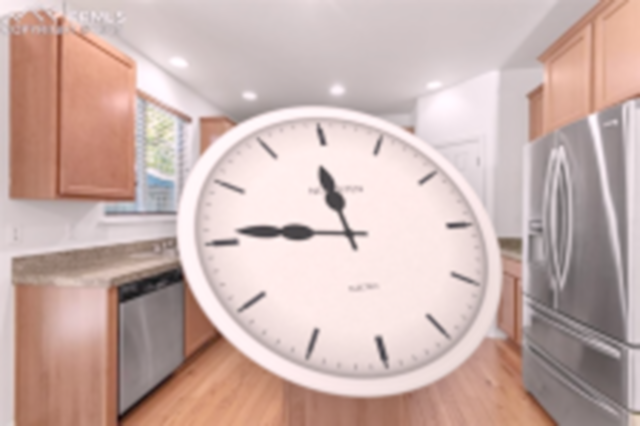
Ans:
11 h 46 min
